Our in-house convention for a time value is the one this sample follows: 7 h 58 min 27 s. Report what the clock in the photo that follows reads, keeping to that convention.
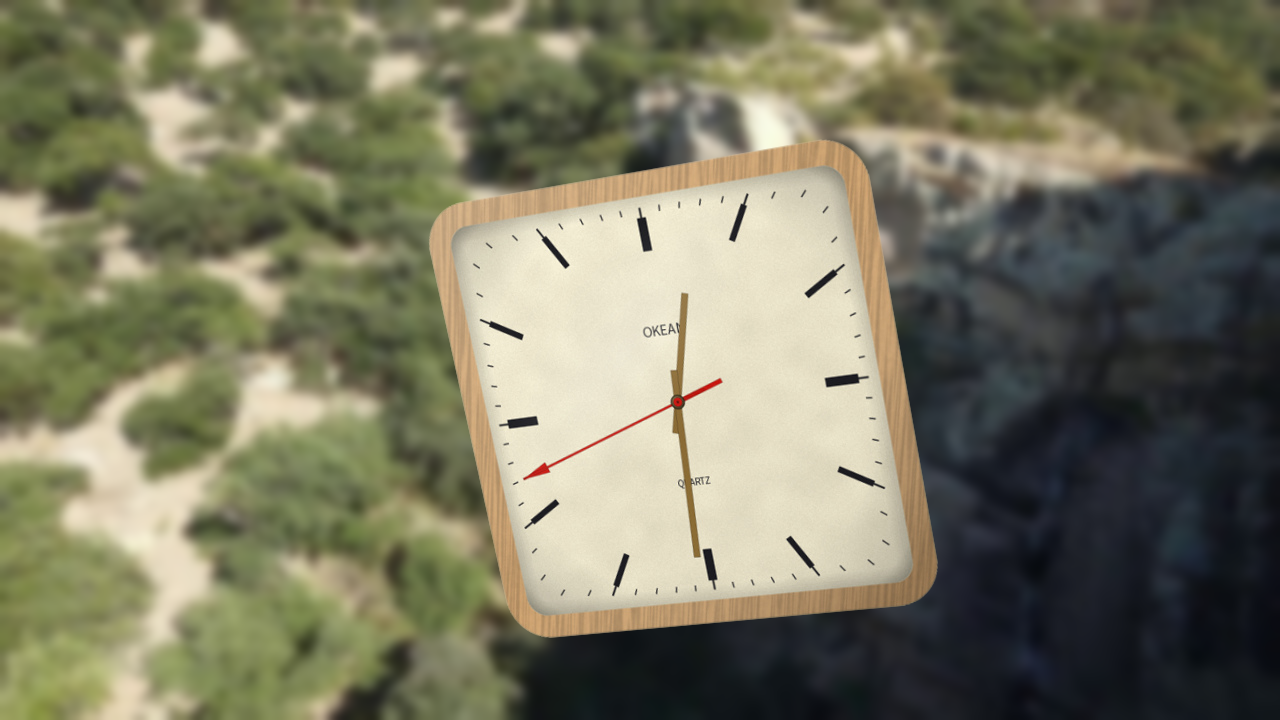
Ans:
12 h 30 min 42 s
